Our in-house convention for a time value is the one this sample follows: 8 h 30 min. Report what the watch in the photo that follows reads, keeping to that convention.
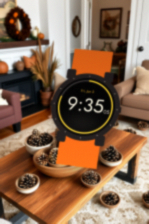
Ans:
9 h 35 min
